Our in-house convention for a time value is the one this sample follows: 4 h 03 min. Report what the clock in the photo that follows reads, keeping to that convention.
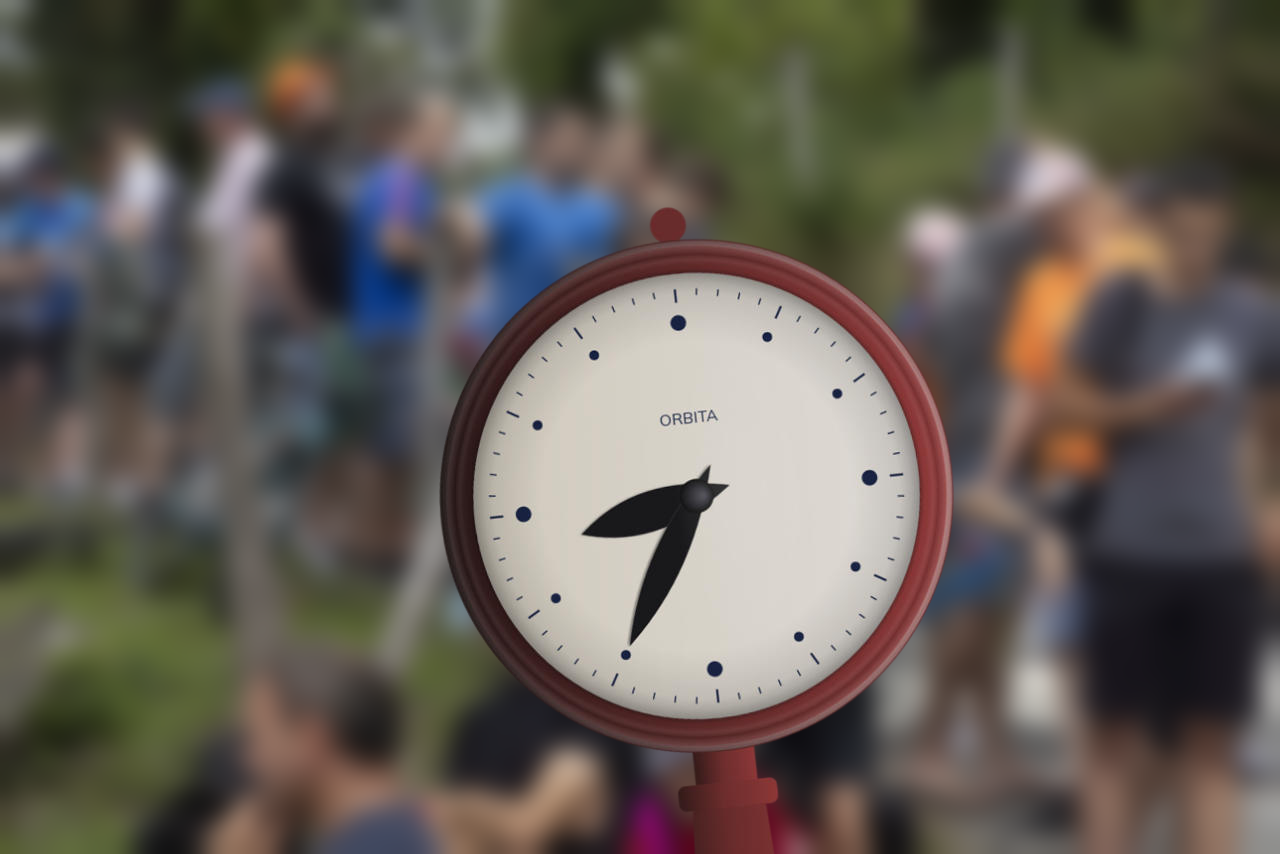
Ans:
8 h 35 min
